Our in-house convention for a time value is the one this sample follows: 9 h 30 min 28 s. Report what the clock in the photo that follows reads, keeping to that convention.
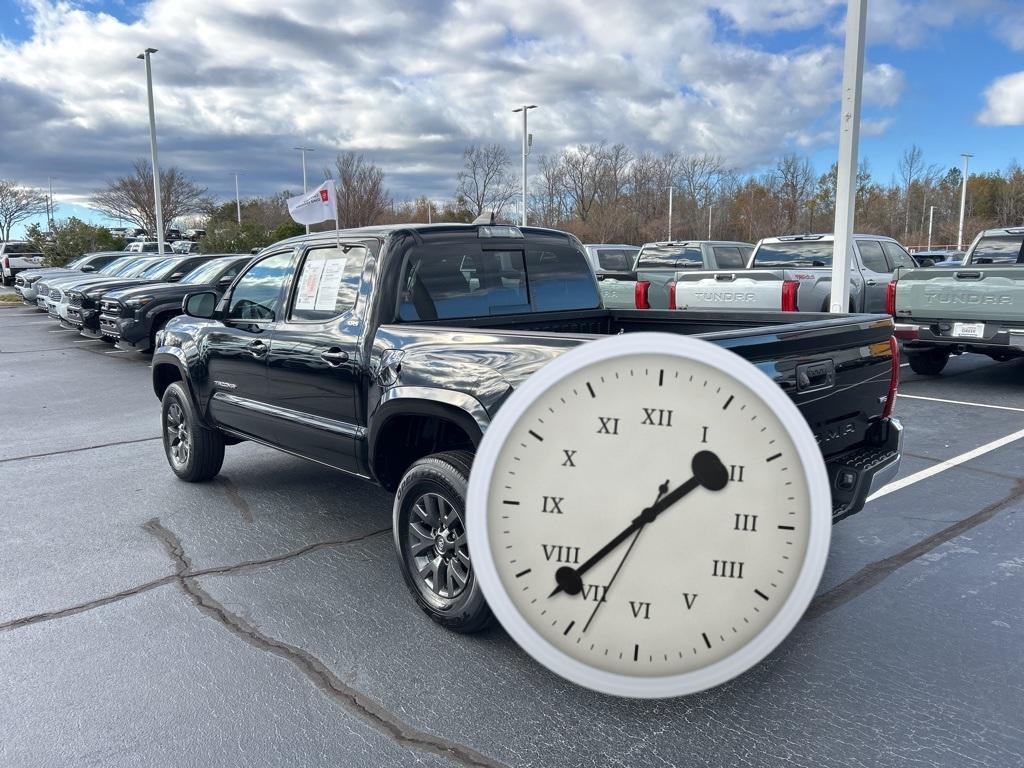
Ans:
1 h 37 min 34 s
